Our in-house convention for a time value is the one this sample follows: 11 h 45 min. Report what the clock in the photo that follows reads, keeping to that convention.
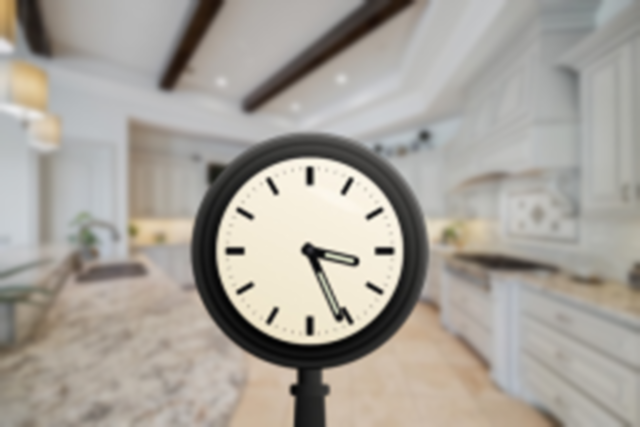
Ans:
3 h 26 min
